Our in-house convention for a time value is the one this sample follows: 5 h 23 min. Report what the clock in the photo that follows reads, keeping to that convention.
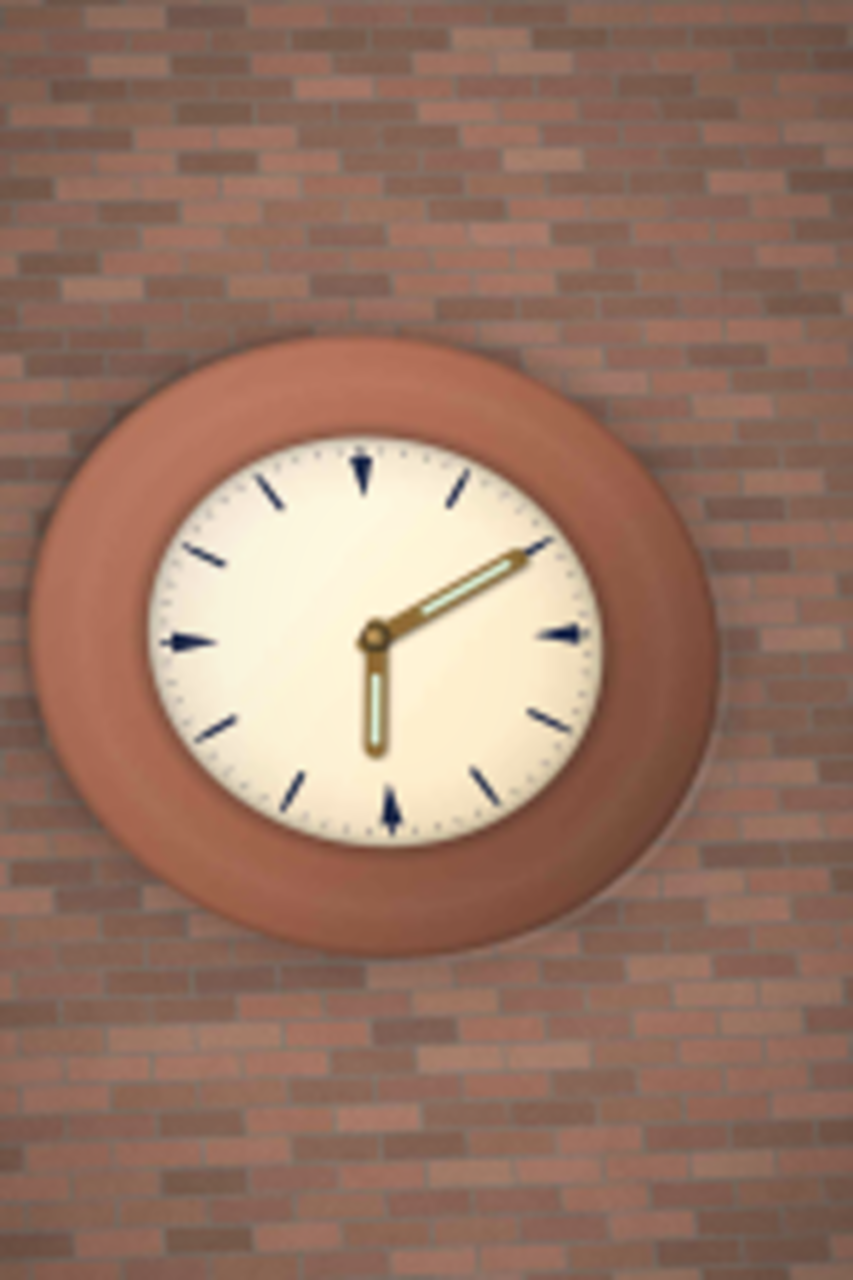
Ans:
6 h 10 min
